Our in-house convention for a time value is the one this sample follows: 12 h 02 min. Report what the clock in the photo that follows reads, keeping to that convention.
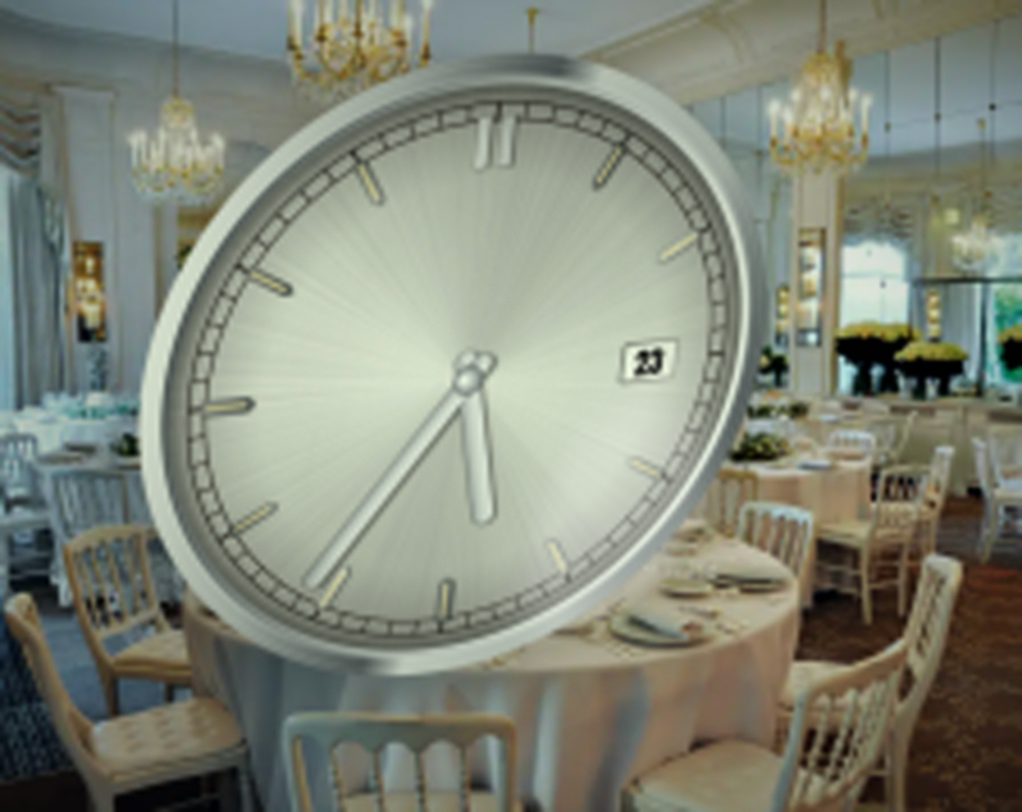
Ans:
5 h 36 min
